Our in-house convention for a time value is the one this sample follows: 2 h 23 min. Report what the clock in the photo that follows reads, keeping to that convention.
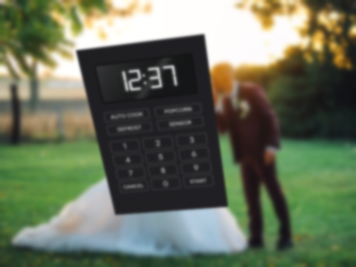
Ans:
12 h 37 min
